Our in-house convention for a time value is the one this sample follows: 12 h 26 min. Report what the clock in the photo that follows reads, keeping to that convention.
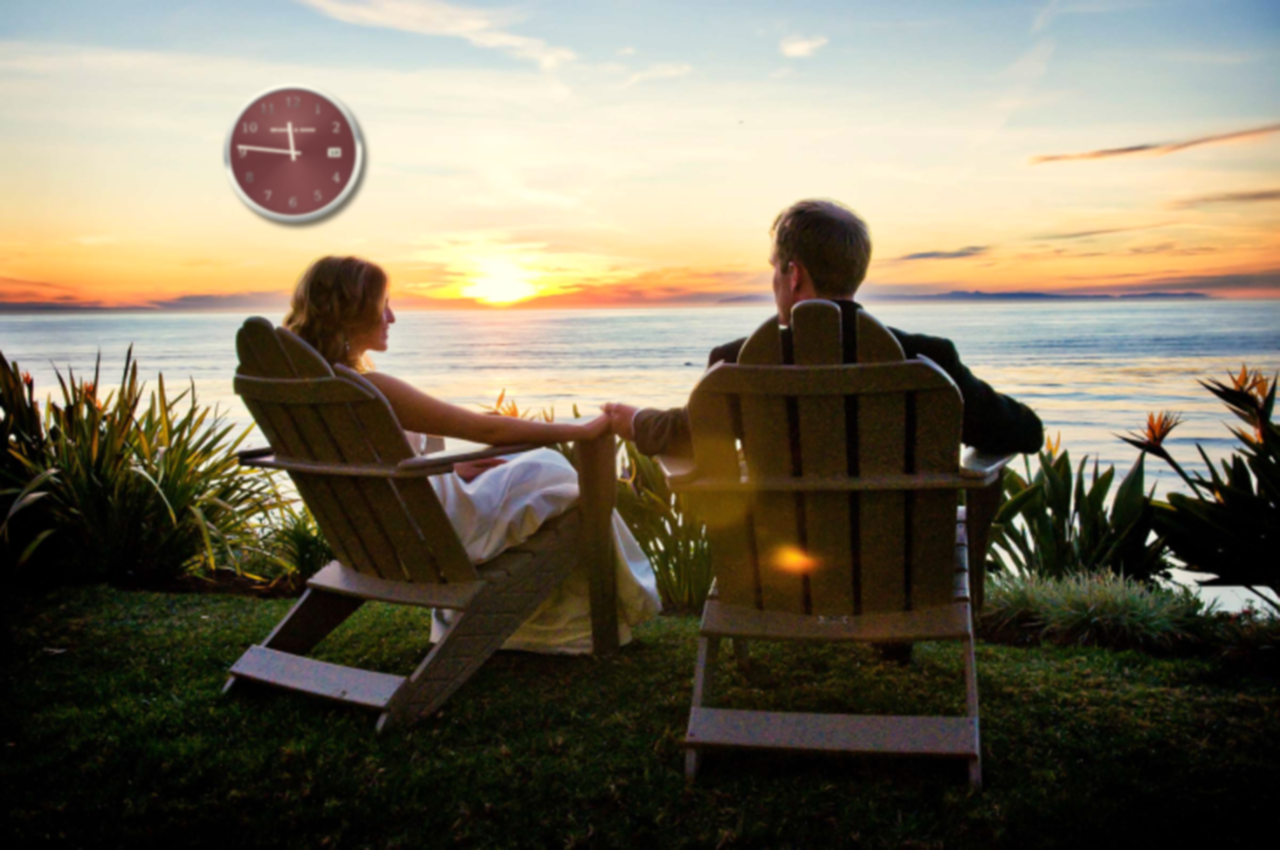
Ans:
11 h 46 min
